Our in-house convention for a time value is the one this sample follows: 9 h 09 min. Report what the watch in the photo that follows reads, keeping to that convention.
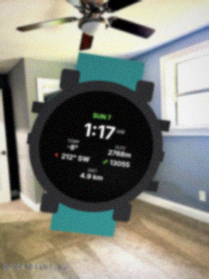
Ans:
1 h 17 min
